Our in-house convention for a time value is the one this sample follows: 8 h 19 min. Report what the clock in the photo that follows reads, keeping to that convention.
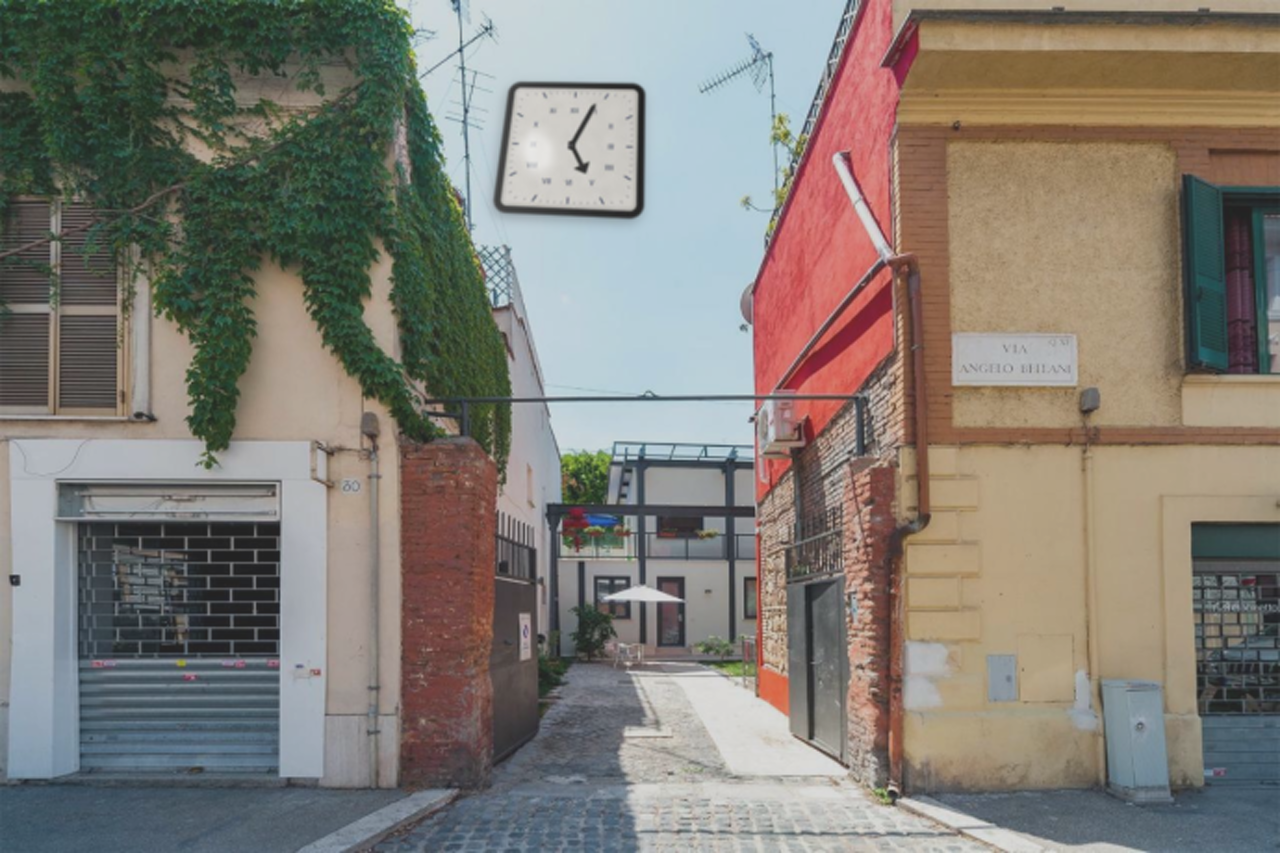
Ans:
5 h 04 min
